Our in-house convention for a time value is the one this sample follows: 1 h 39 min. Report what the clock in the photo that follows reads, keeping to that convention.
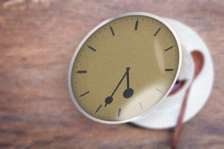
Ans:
5 h 34 min
